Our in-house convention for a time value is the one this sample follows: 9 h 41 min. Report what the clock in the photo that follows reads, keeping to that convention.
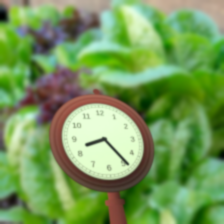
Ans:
8 h 24 min
